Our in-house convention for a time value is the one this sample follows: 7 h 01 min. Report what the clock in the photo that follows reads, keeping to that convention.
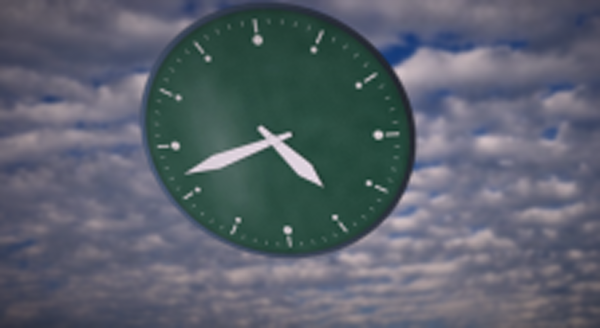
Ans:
4 h 42 min
